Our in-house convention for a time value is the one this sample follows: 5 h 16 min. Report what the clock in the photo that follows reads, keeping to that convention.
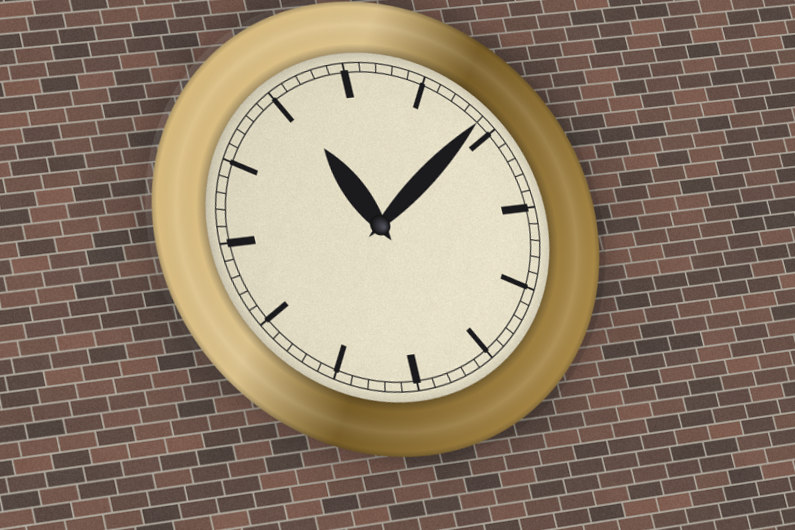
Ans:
11 h 09 min
